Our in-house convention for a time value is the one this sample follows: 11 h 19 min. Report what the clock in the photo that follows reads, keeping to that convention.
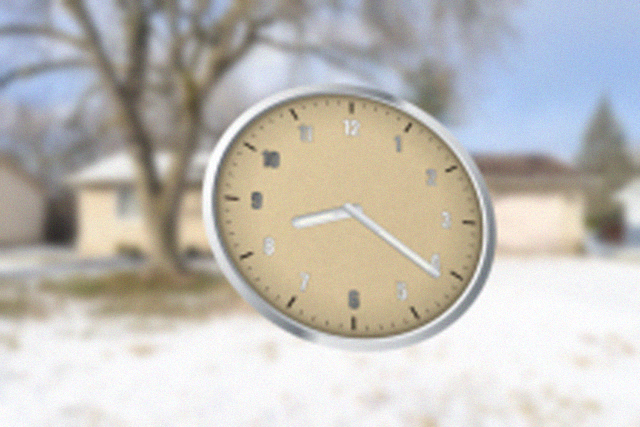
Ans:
8 h 21 min
